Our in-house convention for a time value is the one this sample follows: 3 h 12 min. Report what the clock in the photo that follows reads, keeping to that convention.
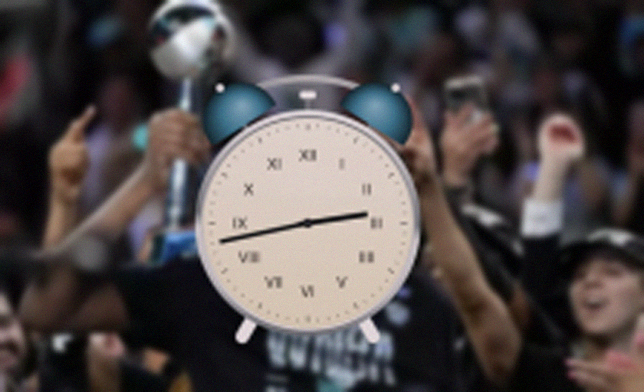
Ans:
2 h 43 min
